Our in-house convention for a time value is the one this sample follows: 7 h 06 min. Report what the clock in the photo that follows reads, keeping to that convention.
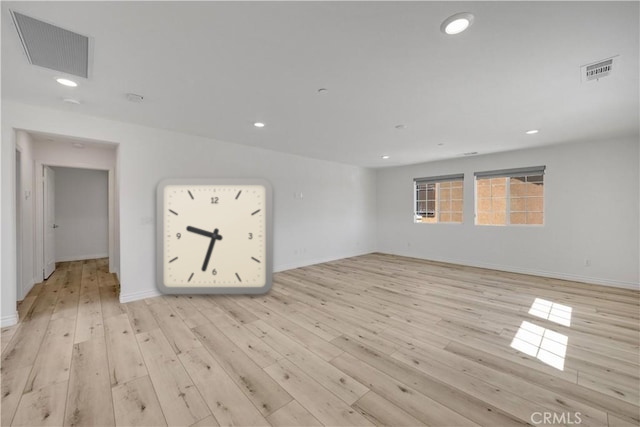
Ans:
9 h 33 min
